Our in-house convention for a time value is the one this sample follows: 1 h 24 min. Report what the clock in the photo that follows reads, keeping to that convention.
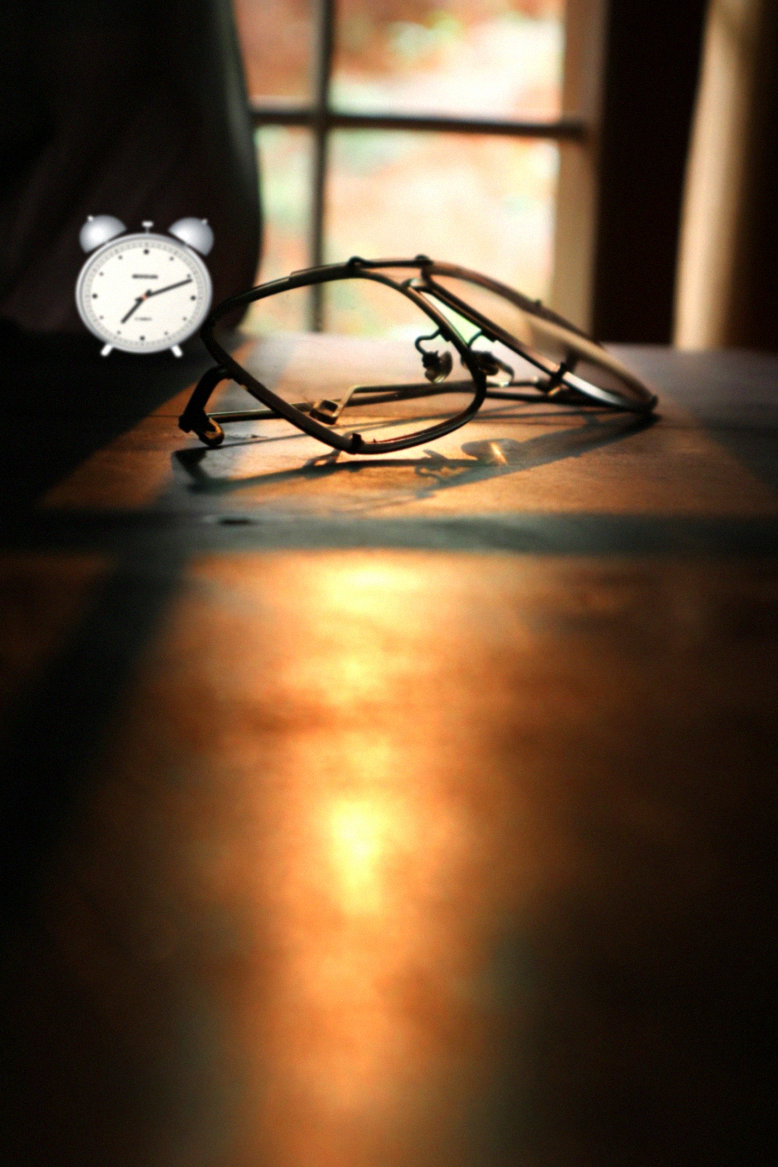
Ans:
7 h 11 min
